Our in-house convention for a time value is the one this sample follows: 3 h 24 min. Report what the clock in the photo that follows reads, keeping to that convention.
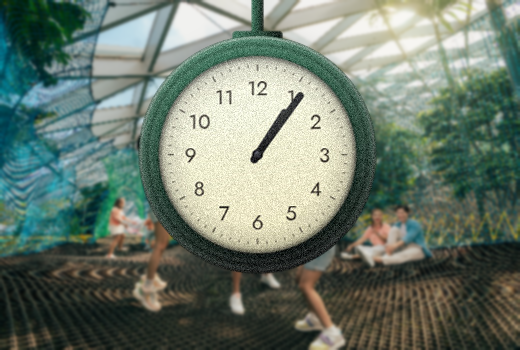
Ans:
1 h 06 min
